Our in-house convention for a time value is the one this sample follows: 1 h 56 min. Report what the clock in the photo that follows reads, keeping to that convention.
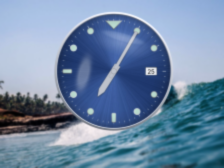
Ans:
7 h 05 min
